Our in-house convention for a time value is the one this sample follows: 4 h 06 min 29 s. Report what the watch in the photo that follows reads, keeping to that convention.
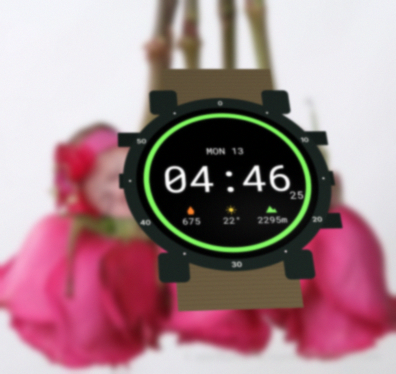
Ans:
4 h 46 min 25 s
